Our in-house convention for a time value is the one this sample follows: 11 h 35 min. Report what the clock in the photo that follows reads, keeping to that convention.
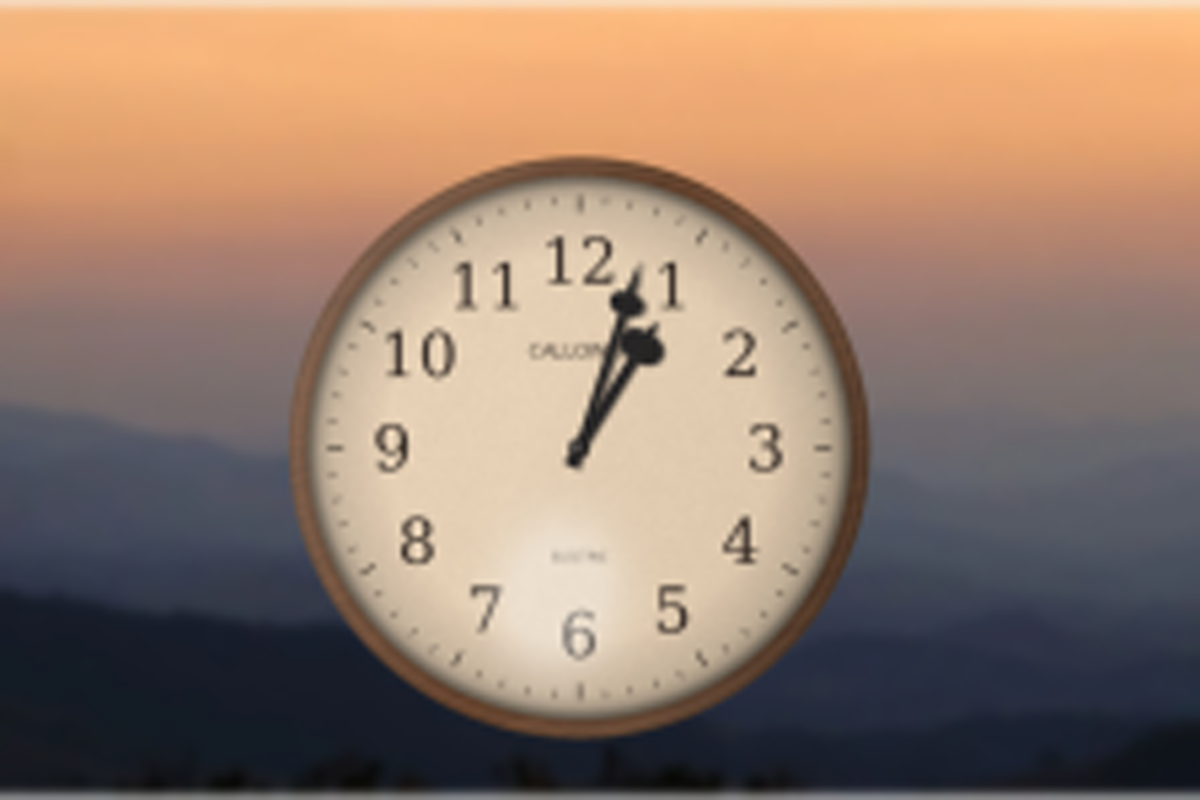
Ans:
1 h 03 min
